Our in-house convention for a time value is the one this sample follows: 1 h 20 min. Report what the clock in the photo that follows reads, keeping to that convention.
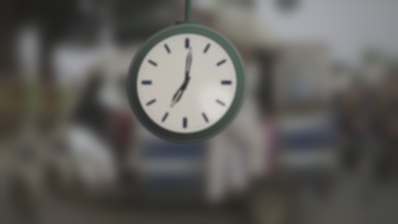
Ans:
7 h 01 min
